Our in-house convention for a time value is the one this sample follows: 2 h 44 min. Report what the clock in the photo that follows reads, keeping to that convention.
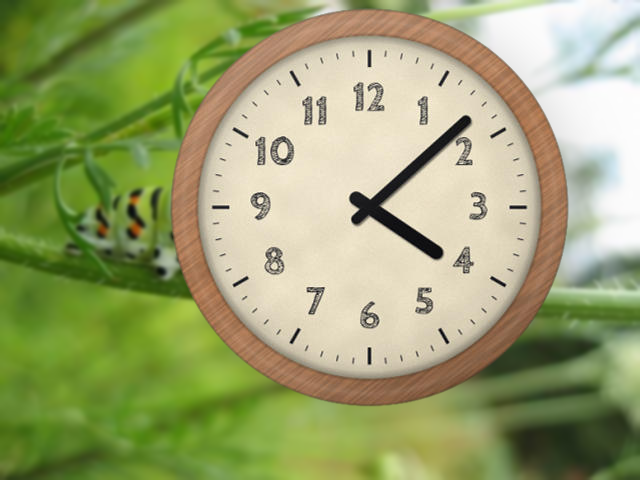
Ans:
4 h 08 min
